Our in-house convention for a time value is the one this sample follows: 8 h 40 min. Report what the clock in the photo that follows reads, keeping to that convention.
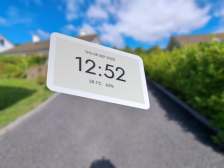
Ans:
12 h 52 min
